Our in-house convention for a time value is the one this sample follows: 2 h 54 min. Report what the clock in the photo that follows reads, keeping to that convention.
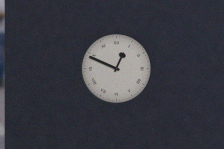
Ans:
12 h 49 min
